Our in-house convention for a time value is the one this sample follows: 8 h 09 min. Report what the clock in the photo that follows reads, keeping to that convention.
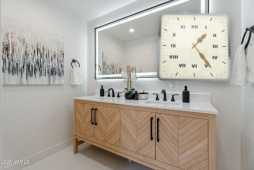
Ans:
1 h 24 min
